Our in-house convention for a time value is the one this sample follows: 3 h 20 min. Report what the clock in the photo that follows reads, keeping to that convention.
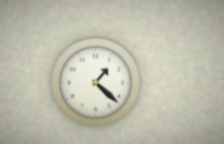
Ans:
1 h 22 min
